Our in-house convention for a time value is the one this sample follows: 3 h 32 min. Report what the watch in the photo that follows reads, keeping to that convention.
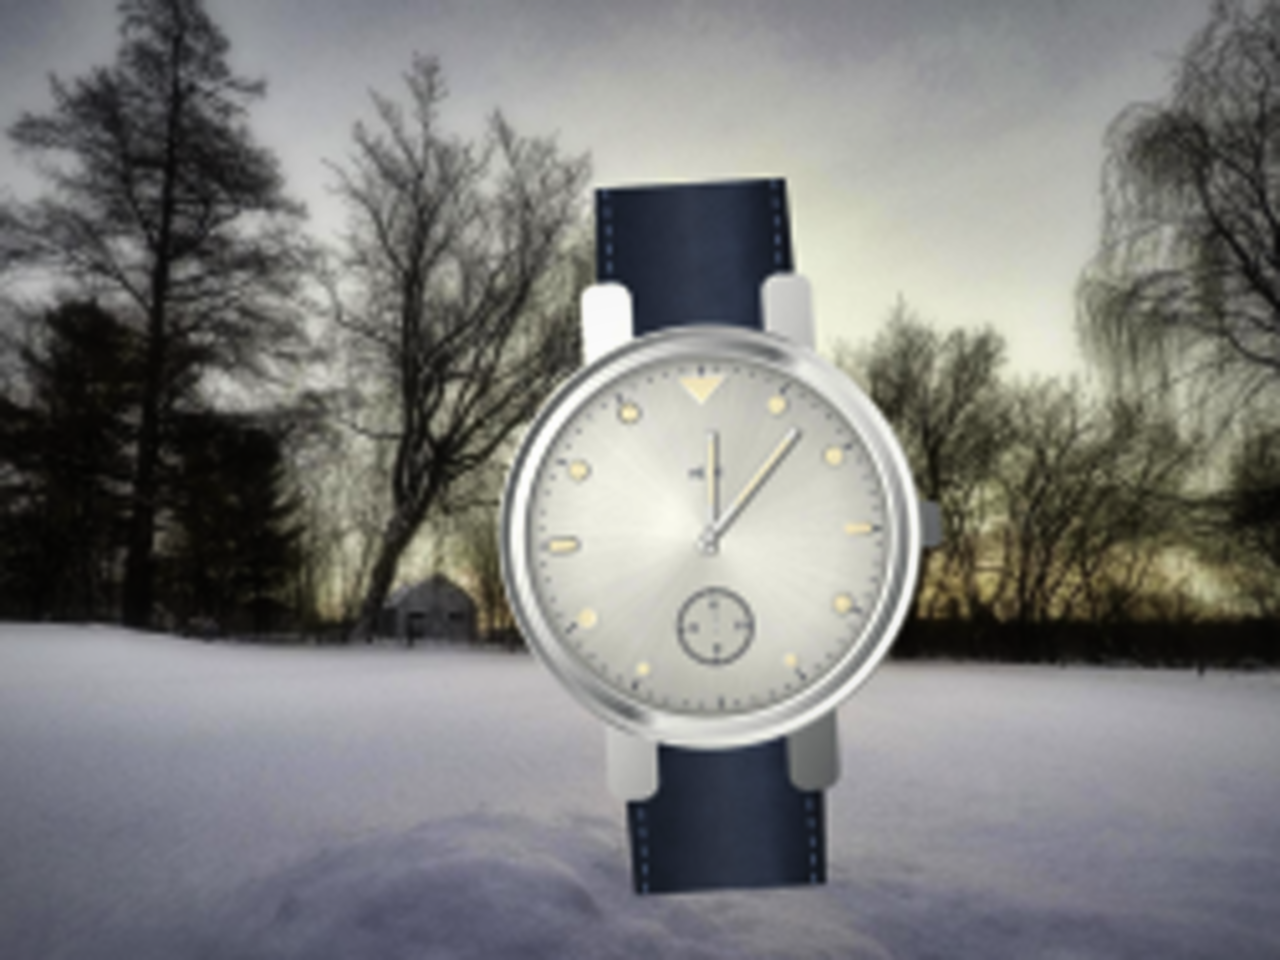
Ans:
12 h 07 min
